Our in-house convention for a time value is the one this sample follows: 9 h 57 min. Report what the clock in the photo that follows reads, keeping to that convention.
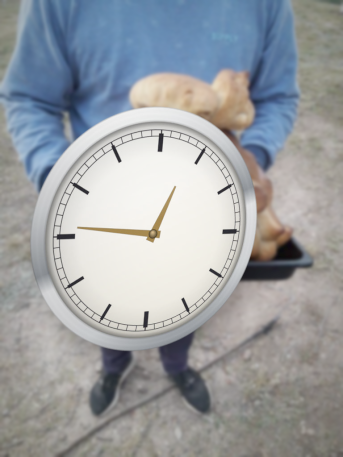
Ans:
12 h 46 min
